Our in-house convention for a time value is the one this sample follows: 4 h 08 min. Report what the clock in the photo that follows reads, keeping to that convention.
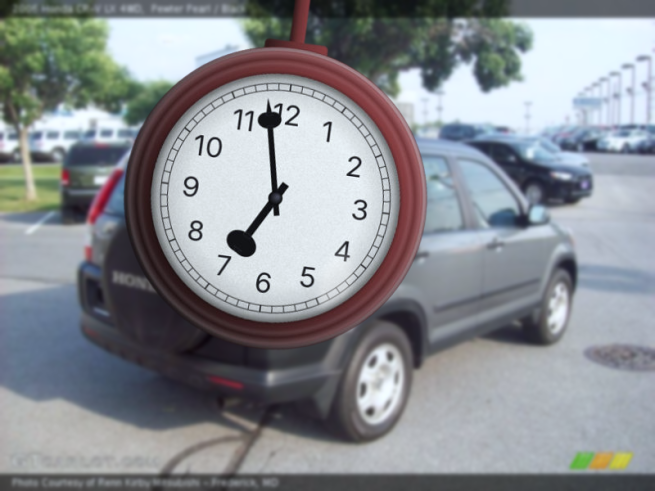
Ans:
6 h 58 min
